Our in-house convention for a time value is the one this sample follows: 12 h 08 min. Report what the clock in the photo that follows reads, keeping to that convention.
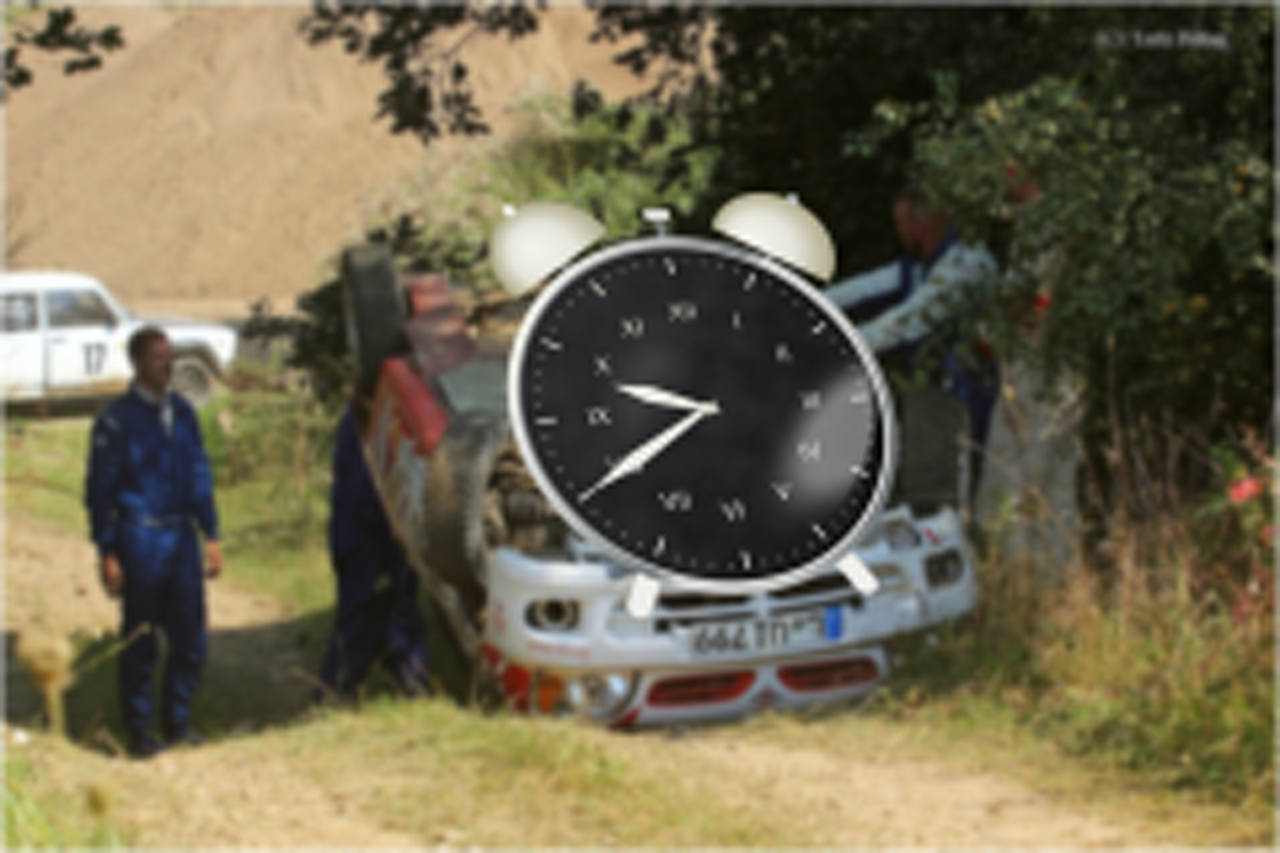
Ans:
9 h 40 min
